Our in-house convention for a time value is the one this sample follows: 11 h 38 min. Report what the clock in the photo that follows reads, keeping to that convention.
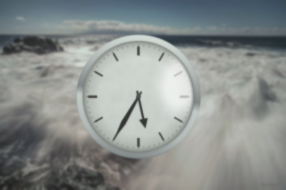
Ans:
5 h 35 min
